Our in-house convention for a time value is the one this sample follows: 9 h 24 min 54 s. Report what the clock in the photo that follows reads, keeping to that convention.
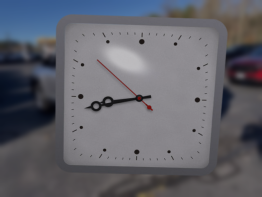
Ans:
8 h 42 min 52 s
